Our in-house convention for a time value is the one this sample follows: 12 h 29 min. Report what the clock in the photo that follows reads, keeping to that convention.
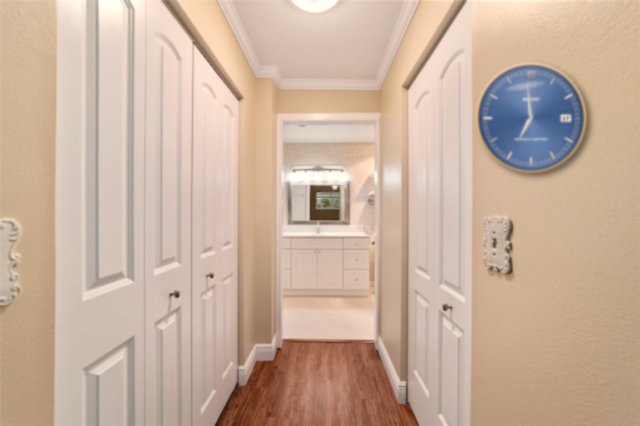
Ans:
6 h 59 min
